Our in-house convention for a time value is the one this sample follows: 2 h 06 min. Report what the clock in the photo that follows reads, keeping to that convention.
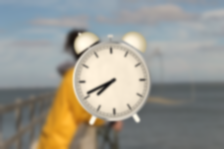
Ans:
7 h 41 min
